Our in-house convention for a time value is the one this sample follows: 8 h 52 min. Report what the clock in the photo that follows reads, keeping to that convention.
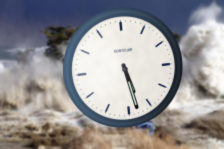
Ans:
5 h 28 min
